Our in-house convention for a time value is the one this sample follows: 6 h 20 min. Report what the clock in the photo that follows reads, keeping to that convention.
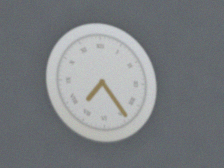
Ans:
7 h 24 min
